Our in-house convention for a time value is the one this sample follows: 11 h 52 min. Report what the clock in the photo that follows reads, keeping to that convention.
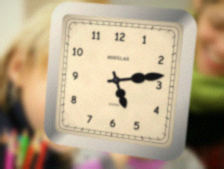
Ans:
5 h 13 min
